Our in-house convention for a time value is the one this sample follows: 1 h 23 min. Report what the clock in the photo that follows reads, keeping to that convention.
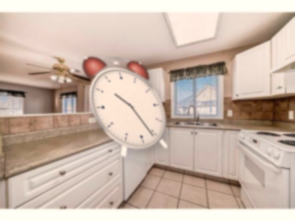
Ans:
10 h 26 min
